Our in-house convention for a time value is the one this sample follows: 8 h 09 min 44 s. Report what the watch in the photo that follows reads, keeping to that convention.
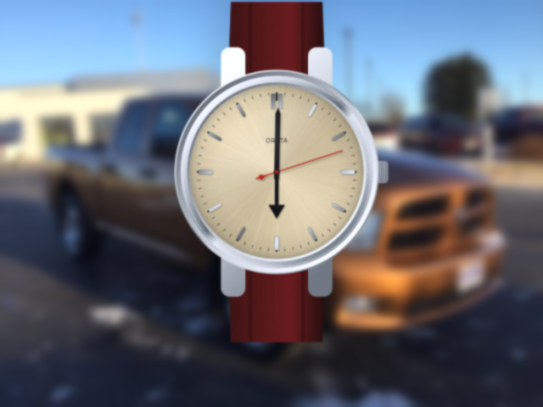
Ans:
6 h 00 min 12 s
